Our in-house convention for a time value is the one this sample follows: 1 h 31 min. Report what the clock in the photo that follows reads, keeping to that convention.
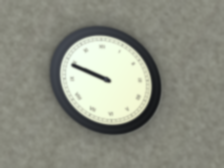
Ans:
9 h 49 min
